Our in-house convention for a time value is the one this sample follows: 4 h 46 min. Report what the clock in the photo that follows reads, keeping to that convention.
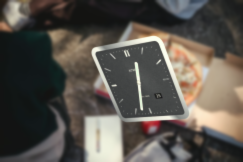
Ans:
12 h 33 min
